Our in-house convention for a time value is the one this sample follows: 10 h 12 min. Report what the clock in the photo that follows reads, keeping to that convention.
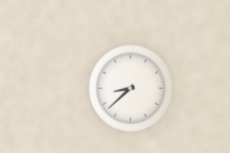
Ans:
8 h 38 min
